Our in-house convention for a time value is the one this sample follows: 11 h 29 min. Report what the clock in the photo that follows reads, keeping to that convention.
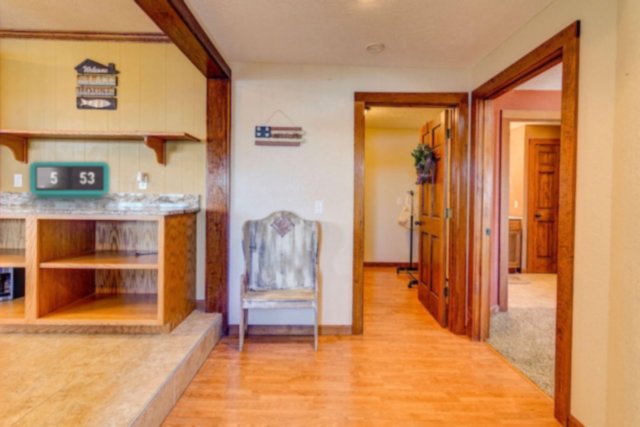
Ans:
5 h 53 min
